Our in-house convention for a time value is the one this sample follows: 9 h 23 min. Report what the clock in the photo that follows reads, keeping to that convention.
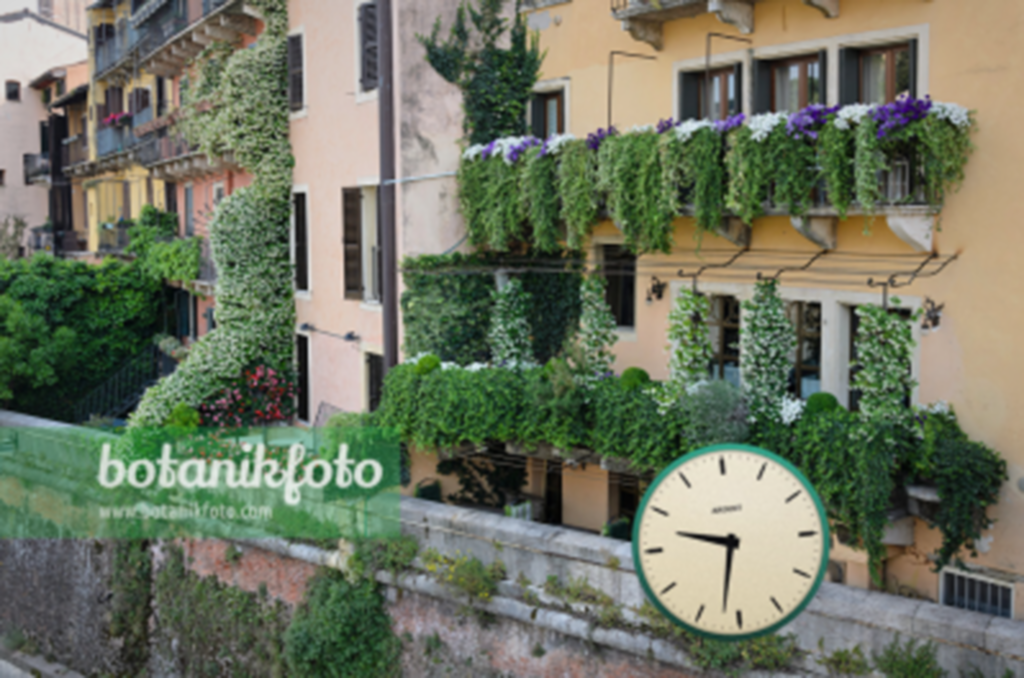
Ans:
9 h 32 min
